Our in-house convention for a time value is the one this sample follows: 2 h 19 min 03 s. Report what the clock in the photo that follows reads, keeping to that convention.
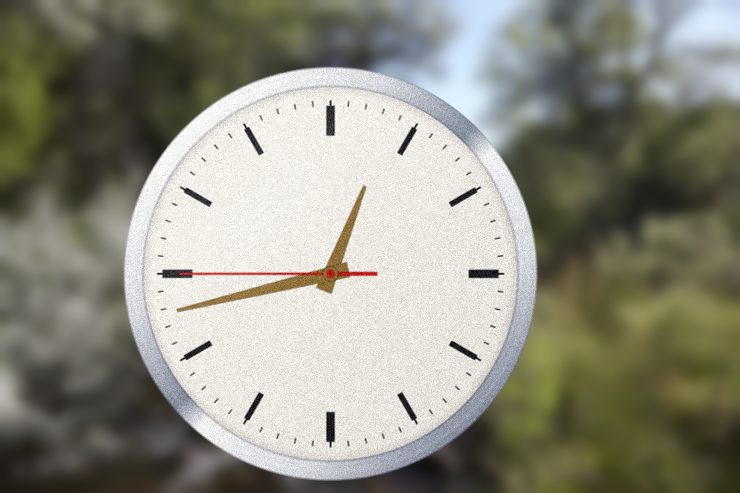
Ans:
12 h 42 min 45 s
